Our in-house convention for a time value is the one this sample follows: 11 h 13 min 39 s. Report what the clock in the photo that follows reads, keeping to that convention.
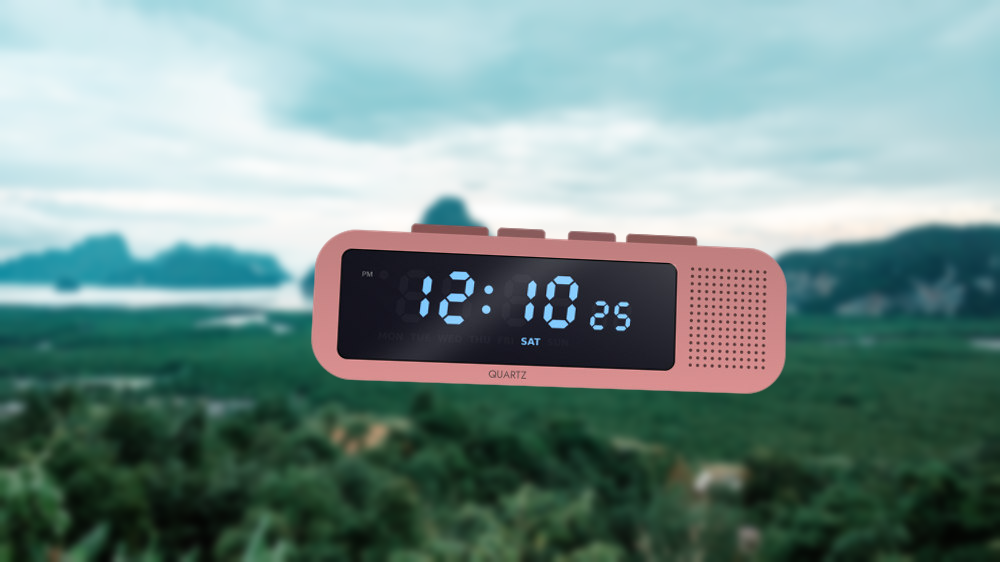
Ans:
12 h 10 min 25 s
